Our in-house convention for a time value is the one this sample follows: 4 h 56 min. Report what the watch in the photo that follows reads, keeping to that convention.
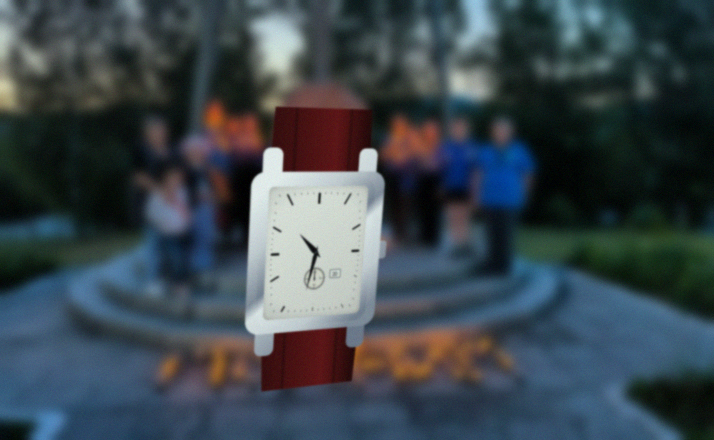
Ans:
10 h 32 min
